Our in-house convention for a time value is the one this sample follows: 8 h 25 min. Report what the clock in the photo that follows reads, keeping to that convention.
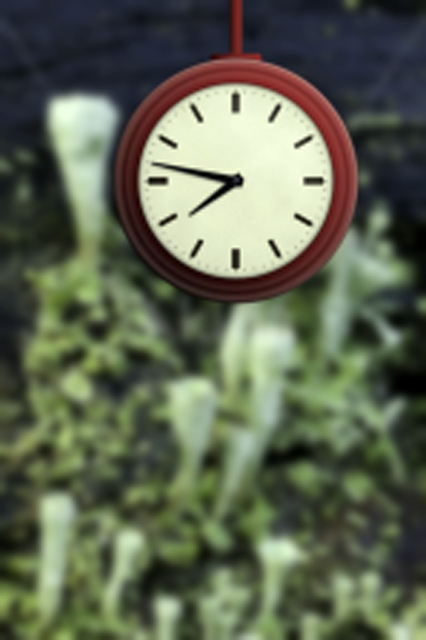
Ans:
7 h 47 min
